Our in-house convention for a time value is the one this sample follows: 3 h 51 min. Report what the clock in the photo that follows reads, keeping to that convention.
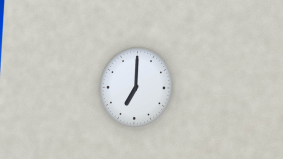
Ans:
7 h 00 min
